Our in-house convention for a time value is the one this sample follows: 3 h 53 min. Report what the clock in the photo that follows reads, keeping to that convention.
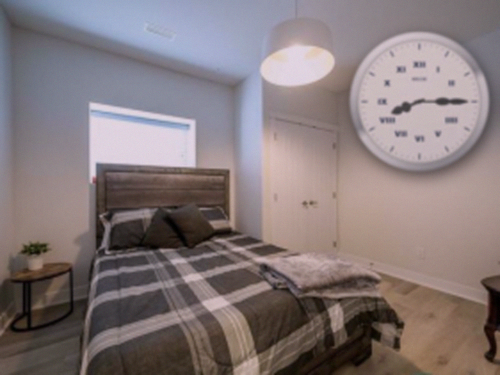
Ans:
8 h 15 min
